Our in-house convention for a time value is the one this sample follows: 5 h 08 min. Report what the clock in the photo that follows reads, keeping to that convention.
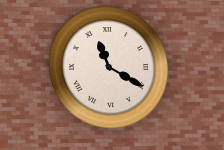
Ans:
11 h 20 min
